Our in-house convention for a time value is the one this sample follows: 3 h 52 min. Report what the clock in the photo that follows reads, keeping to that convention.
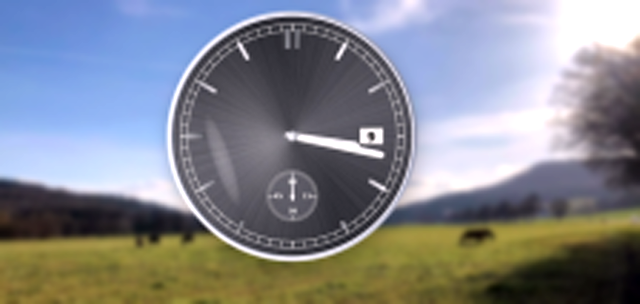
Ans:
3 h 17 min
